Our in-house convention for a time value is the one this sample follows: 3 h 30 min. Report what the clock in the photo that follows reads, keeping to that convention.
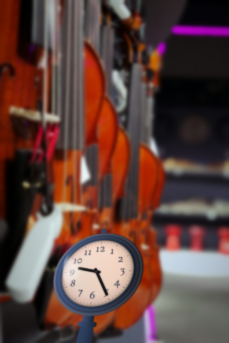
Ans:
9 h 25 min
